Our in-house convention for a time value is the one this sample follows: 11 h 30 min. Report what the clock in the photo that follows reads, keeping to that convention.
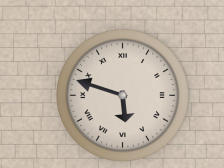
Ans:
5 h 48 min
